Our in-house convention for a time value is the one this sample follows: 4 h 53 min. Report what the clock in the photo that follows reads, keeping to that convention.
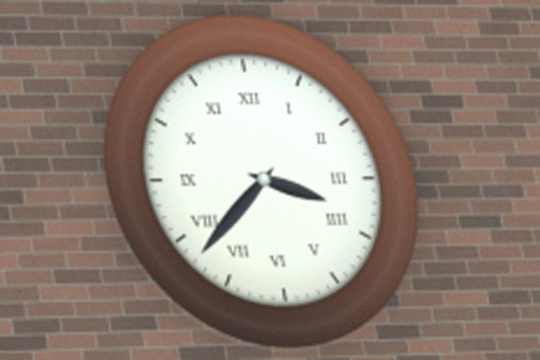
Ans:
3 h 38 min
